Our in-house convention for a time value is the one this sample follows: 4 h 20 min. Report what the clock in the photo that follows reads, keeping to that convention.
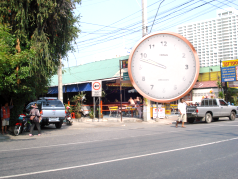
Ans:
9 h 48 min
